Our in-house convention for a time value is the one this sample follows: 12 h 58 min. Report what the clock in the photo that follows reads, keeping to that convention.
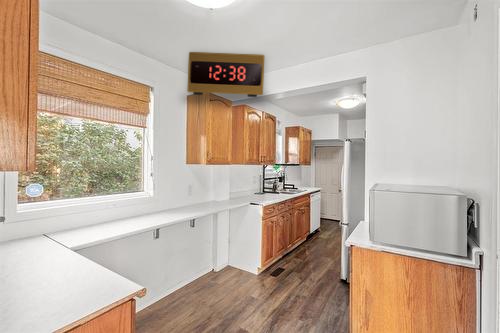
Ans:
12 h 38 min
